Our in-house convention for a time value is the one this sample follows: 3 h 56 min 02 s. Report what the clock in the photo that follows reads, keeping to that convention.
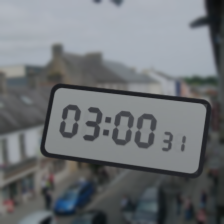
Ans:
3 h 00 min 31 s
